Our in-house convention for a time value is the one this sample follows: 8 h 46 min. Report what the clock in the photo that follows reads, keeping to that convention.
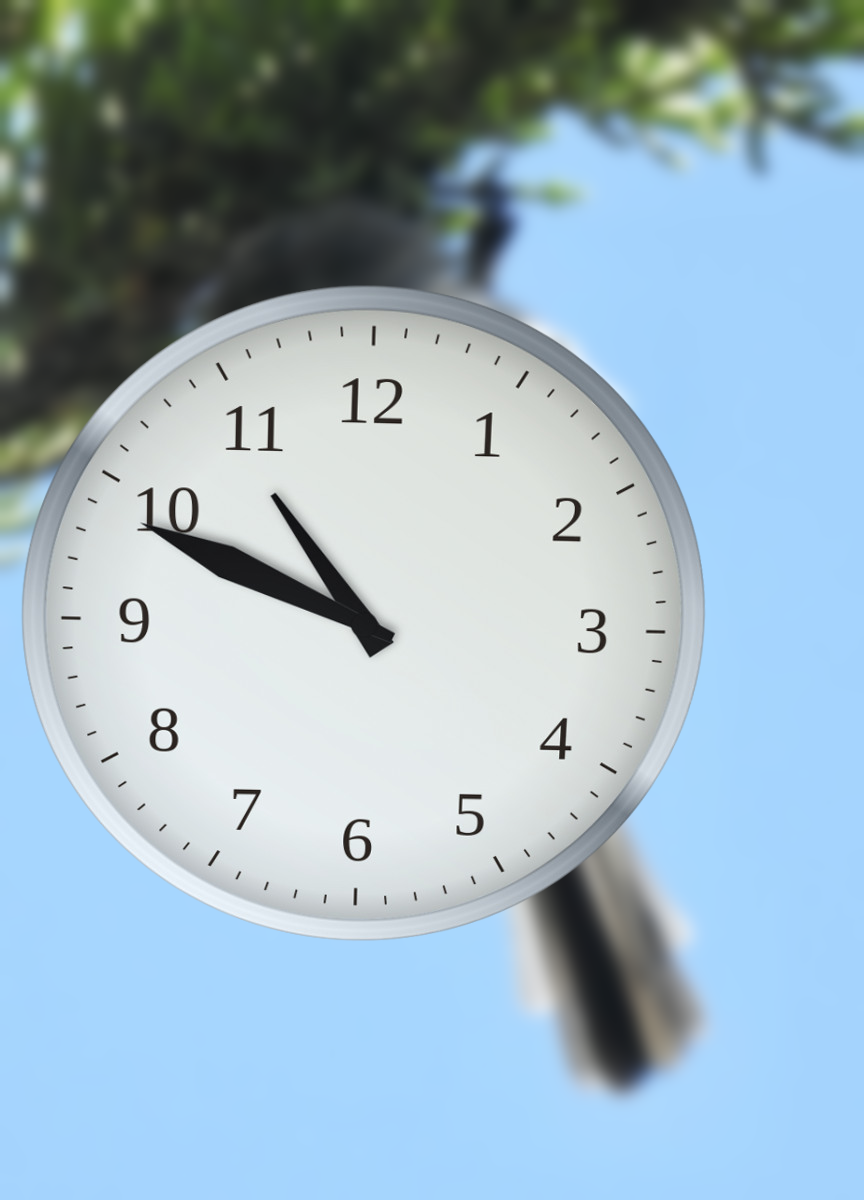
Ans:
10 h 49 min
